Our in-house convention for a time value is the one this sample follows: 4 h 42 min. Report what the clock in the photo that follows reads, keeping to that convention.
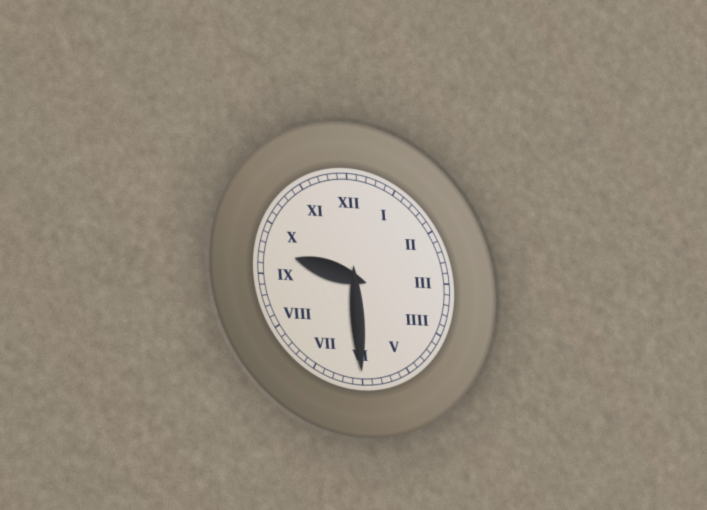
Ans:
9 h 30 min
